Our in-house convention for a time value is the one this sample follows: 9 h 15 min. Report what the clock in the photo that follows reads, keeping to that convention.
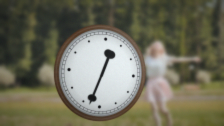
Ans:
12 h 33 min
